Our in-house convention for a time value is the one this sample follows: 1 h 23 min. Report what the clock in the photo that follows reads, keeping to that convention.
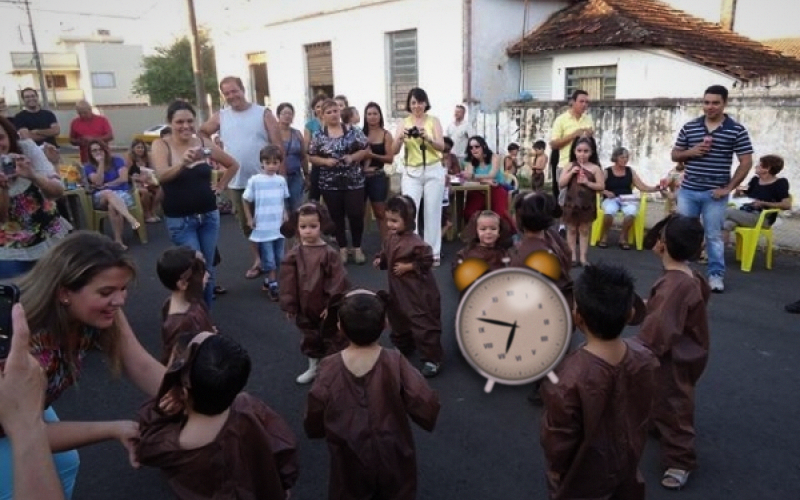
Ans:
6 h 48 min
